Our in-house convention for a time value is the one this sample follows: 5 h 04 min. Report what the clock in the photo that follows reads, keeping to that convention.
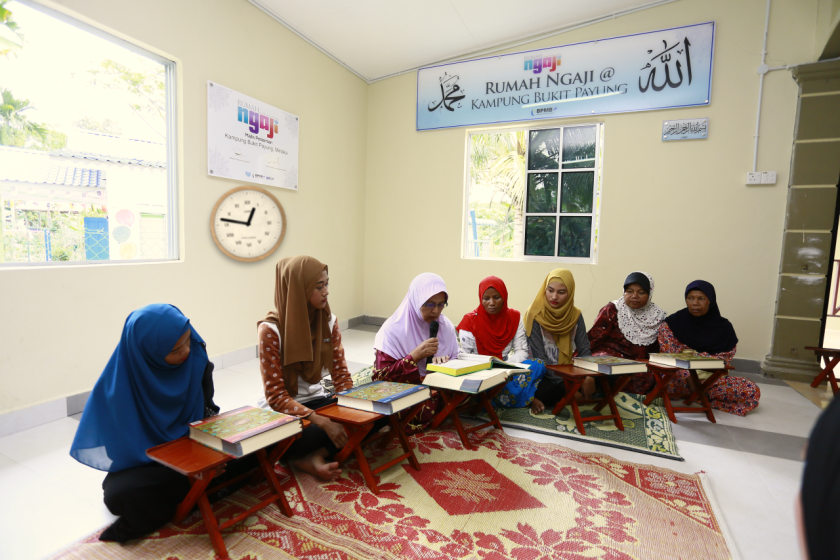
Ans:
12 h 47 min
